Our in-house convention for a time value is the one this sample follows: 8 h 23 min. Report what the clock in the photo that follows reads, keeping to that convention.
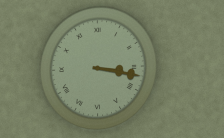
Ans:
3 h 17 min
